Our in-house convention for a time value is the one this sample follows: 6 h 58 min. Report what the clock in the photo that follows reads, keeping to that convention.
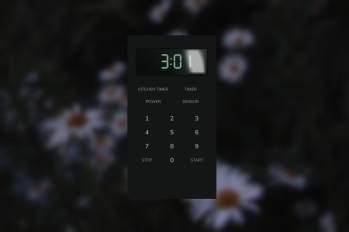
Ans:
3 h 01 min
